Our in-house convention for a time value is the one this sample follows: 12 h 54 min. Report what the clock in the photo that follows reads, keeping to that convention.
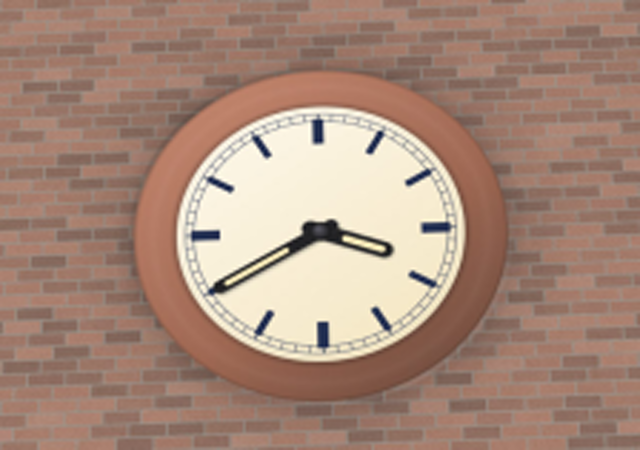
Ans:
3 h 40 min
